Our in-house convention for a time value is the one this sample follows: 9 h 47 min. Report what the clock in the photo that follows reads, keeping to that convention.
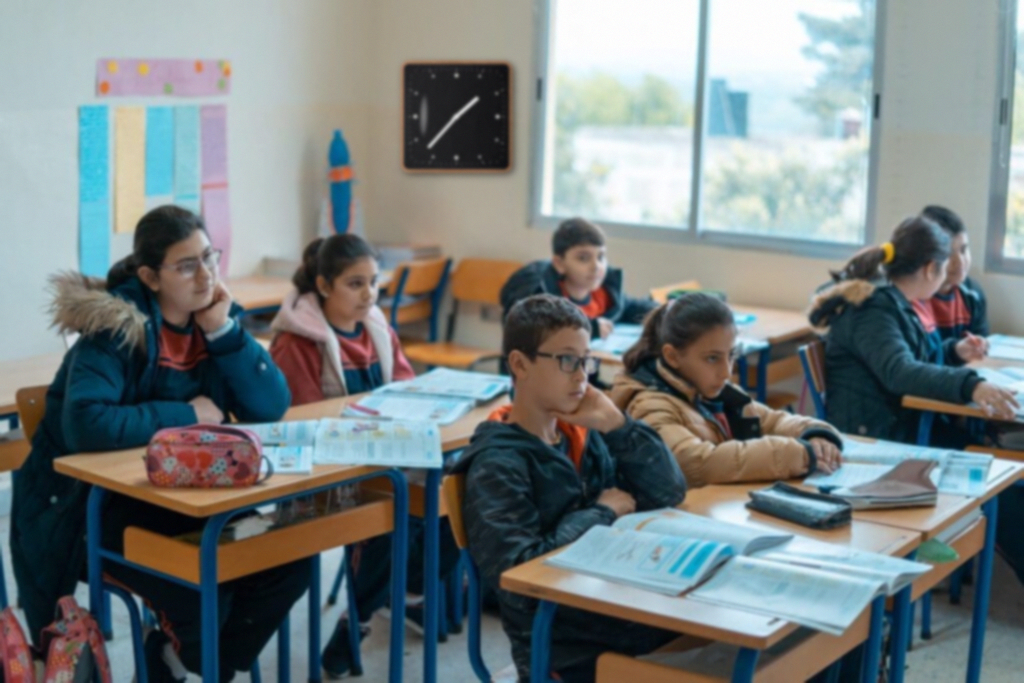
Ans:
1 h 37 min
